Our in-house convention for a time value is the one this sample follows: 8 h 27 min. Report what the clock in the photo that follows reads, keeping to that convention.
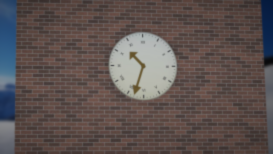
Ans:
10 h 33 min
